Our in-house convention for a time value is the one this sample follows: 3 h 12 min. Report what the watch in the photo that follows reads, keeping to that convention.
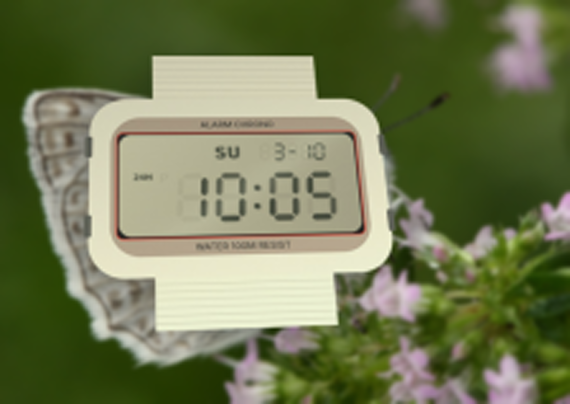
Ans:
10 h 05 min
